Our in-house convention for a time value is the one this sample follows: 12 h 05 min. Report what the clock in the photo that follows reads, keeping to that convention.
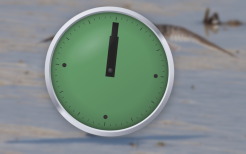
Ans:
12 h 00 min
